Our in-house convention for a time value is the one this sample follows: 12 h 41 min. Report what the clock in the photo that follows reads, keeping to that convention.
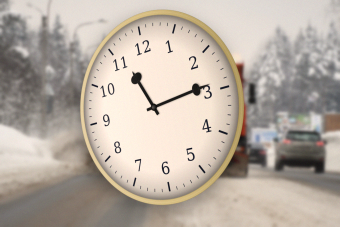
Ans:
11 h 14 min
